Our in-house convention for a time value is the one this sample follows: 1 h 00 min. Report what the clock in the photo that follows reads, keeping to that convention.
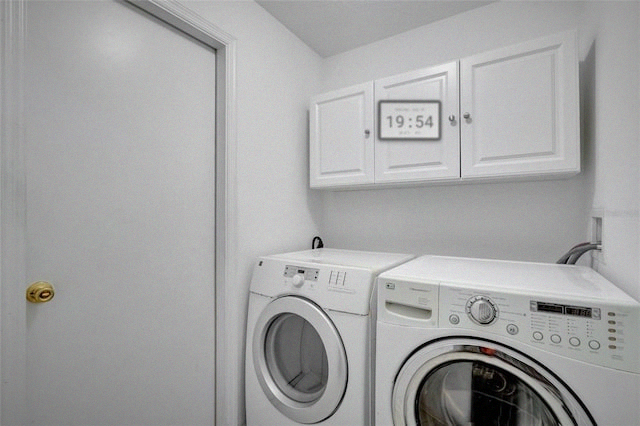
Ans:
19 h 54 min
